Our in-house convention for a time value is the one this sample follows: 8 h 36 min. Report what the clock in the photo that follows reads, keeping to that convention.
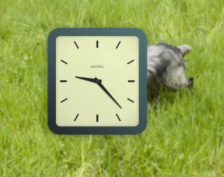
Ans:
9 h 23 min
